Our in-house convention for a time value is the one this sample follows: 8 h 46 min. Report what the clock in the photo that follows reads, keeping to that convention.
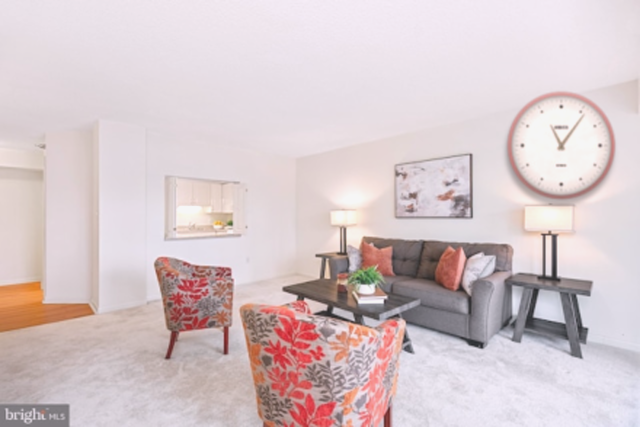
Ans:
11 h 06 min
